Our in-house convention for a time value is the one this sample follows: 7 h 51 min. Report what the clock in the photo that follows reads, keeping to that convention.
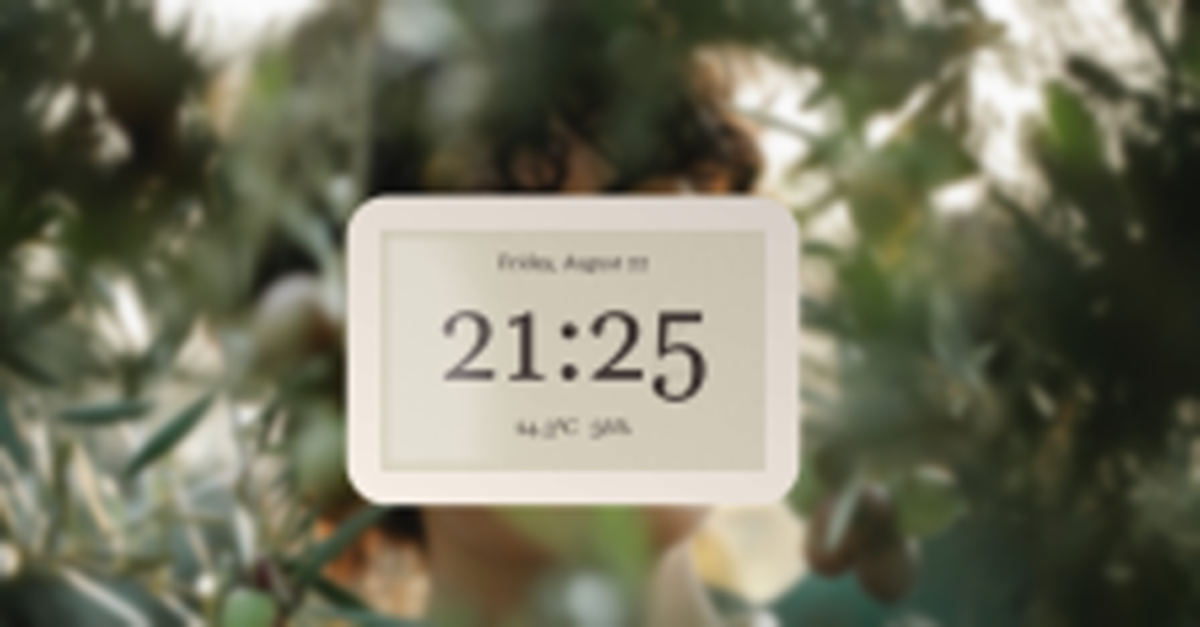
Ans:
21 h 25 min
